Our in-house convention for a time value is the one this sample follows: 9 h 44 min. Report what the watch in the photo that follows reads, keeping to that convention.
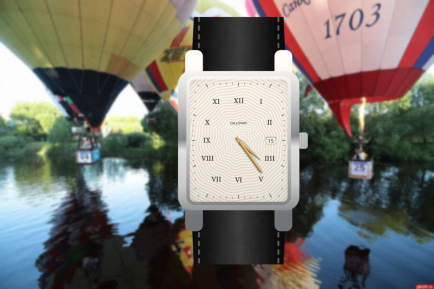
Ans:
4 h 24 min
